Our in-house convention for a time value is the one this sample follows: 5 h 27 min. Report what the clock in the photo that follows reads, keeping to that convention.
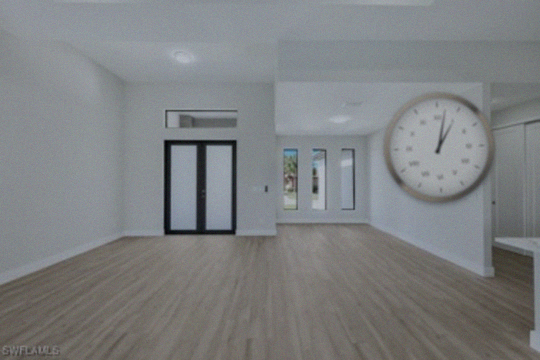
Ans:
1 h 02 min
